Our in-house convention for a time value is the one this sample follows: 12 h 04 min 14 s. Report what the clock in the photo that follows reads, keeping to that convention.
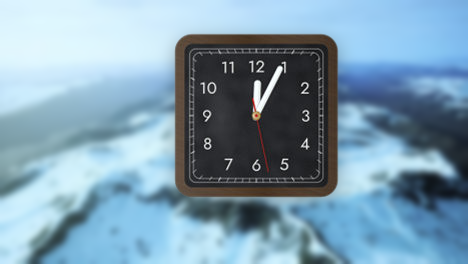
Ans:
12 h 04 min 28 s
